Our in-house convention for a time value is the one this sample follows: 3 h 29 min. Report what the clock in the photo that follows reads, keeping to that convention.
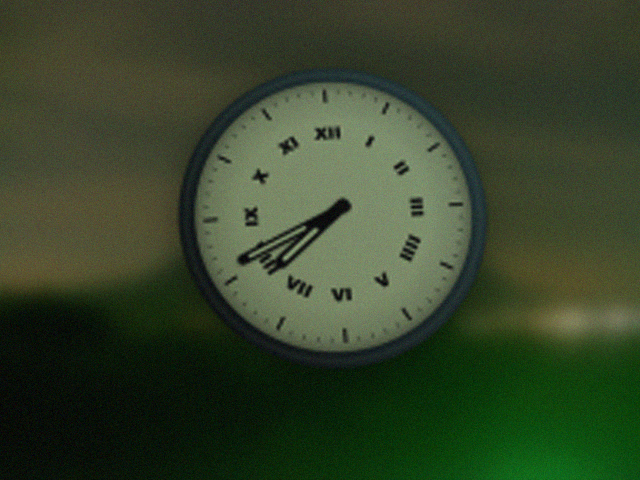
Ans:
7 h 41 min
